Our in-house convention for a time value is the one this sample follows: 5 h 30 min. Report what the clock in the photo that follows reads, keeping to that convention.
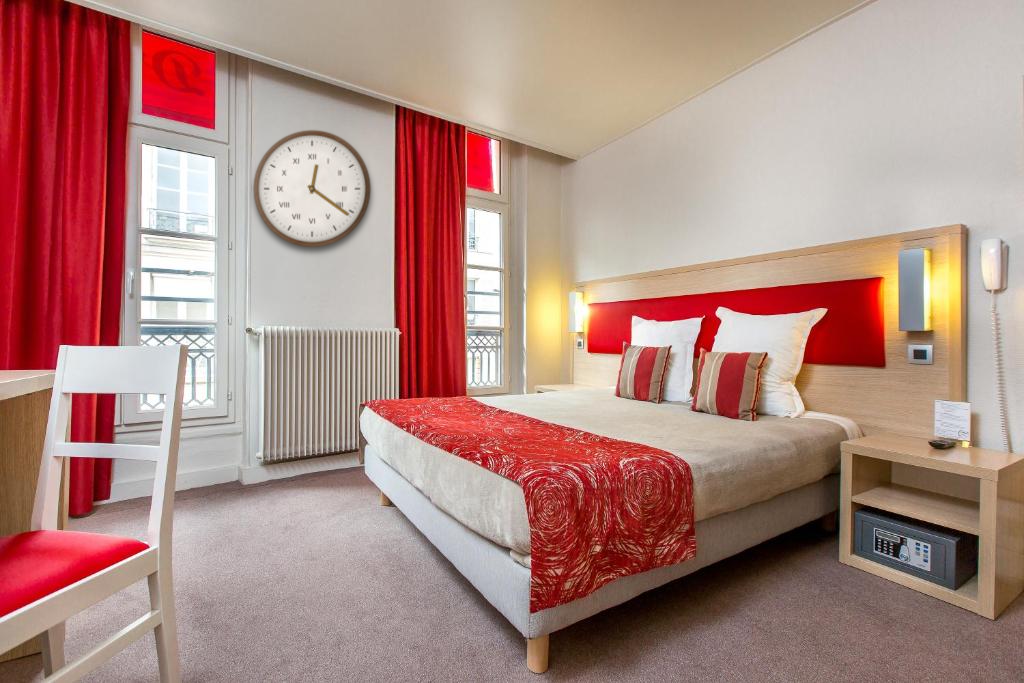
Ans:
12 h 21 min
